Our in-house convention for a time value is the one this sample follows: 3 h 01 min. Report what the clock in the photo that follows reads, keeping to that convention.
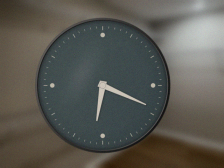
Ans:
6 h 19 min
